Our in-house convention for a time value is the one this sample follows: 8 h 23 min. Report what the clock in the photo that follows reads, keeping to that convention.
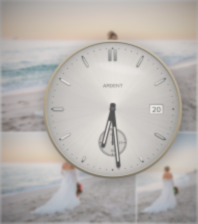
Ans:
6 h 29 min
